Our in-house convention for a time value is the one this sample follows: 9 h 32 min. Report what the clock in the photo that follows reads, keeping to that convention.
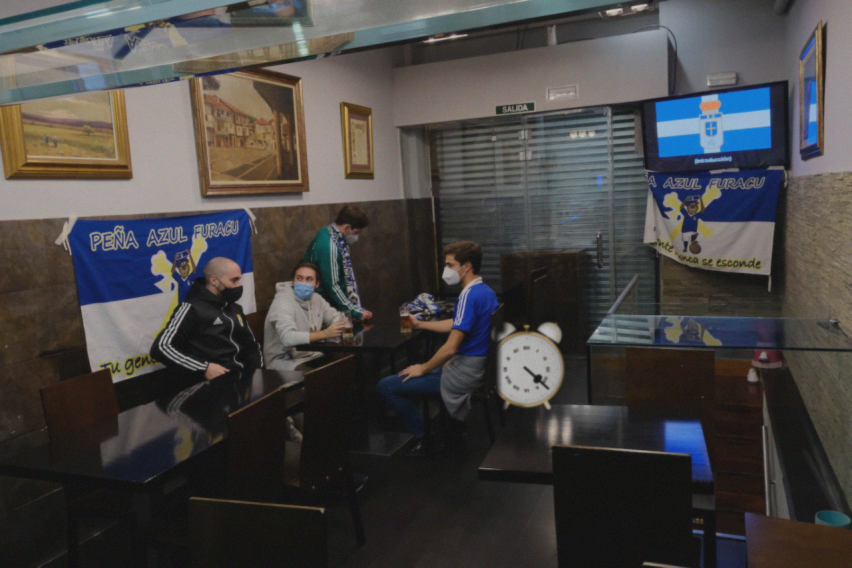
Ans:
4 h 22 min
